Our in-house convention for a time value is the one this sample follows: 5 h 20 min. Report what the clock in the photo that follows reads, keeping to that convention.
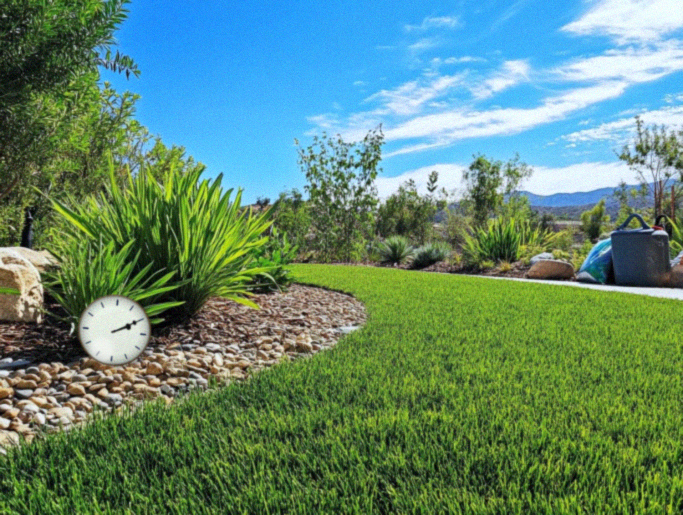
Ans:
2 h 10 min
